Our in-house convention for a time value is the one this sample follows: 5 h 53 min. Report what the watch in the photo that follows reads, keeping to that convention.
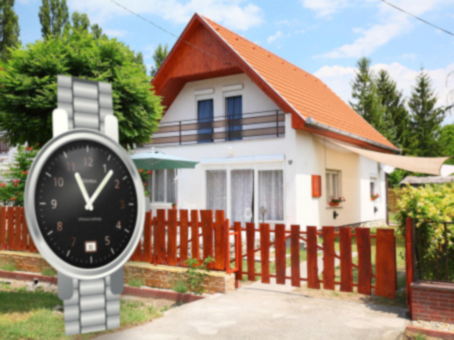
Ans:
11 h 07 min
